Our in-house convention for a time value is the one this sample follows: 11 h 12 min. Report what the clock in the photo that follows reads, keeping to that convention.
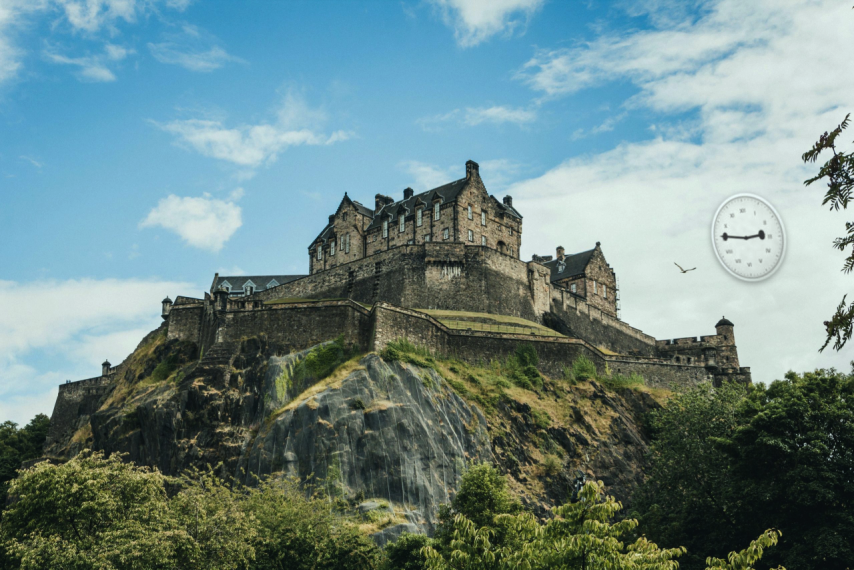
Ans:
2 h 46 min
